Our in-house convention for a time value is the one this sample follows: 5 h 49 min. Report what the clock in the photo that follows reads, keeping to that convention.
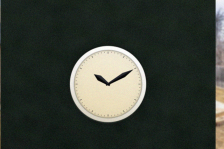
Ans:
10 h 10 min
